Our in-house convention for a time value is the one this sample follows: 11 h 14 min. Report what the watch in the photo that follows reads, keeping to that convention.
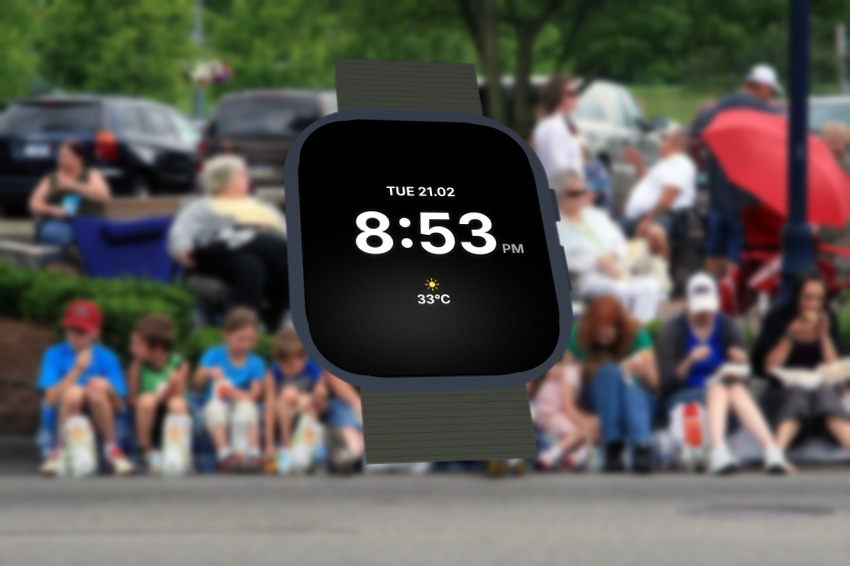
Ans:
8 h 53 min
